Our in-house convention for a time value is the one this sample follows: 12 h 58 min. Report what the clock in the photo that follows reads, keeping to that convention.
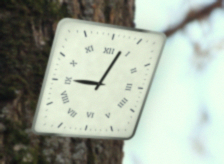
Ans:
9 h 03 min
